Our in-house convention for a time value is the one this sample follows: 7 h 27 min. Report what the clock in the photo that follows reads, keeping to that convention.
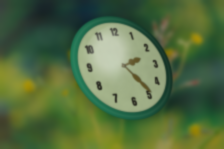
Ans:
2 h 24 min
